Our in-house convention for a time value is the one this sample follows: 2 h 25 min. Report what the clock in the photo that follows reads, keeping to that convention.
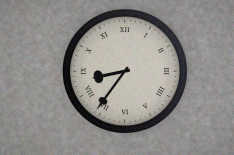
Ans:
8 h 36 min
